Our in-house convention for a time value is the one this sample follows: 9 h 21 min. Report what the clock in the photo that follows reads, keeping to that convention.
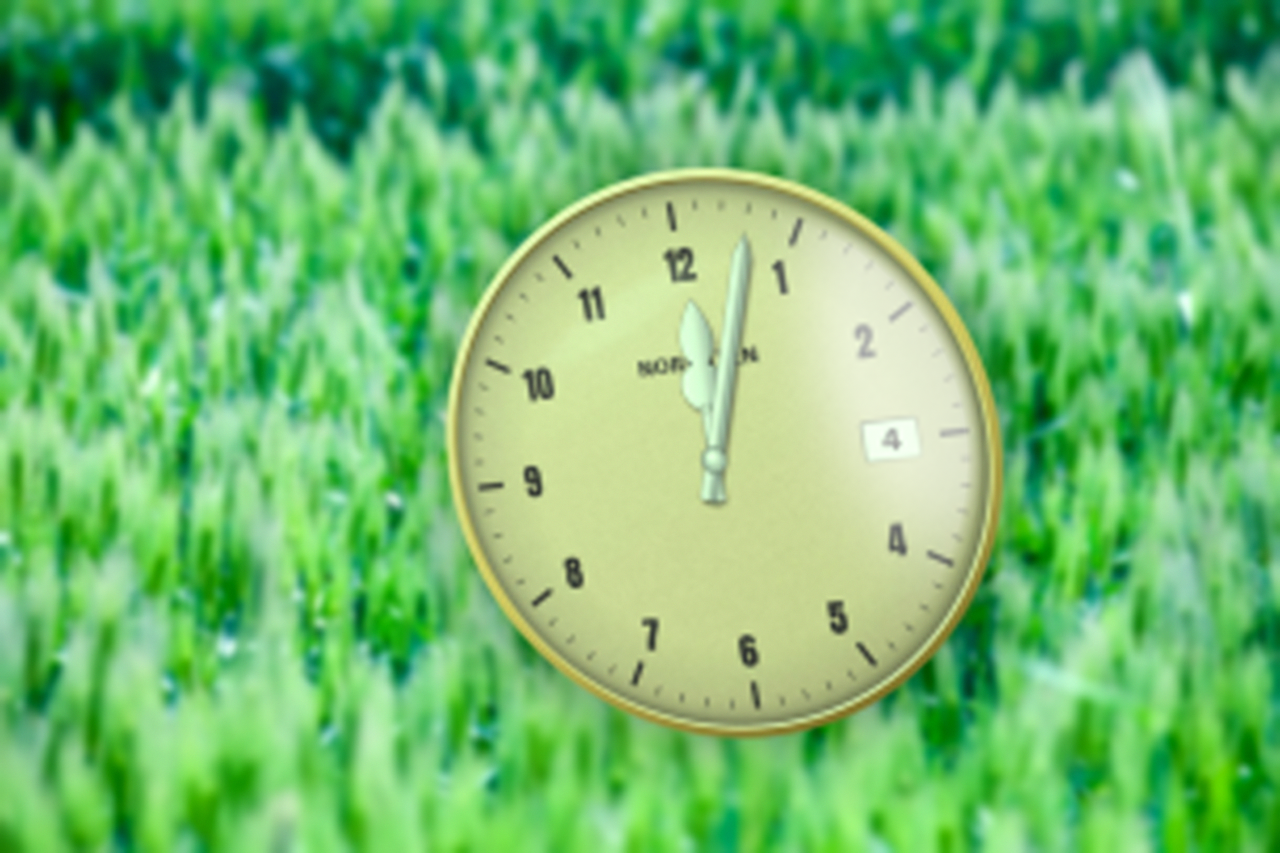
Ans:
12 h 03 min
